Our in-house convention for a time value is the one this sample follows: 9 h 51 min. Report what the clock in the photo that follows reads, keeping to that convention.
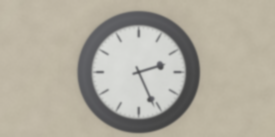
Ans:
2 h 26 min
